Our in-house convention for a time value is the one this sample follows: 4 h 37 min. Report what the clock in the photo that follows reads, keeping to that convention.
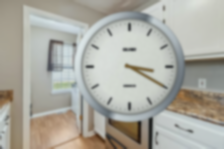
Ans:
3 h 20 min
